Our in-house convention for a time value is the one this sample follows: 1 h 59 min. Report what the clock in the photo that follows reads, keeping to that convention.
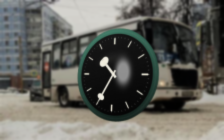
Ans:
10 h 35 min
